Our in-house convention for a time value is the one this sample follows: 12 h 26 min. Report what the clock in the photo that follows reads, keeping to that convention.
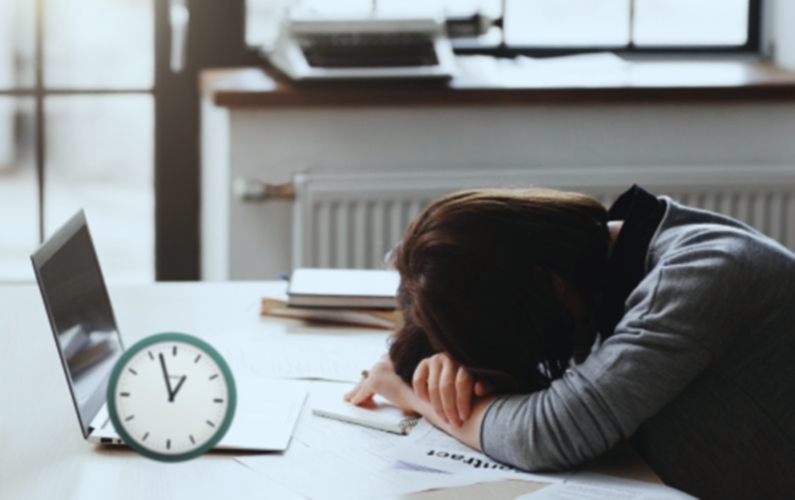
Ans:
12 h 57 min
